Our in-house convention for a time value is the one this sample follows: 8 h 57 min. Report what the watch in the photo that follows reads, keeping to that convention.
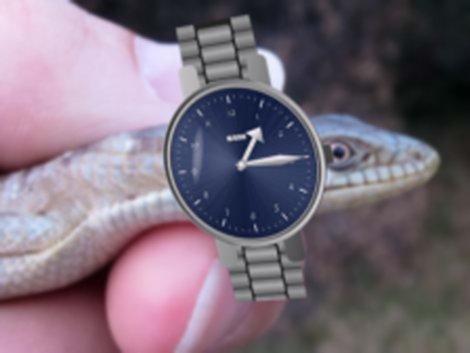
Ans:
1 h 15 min
